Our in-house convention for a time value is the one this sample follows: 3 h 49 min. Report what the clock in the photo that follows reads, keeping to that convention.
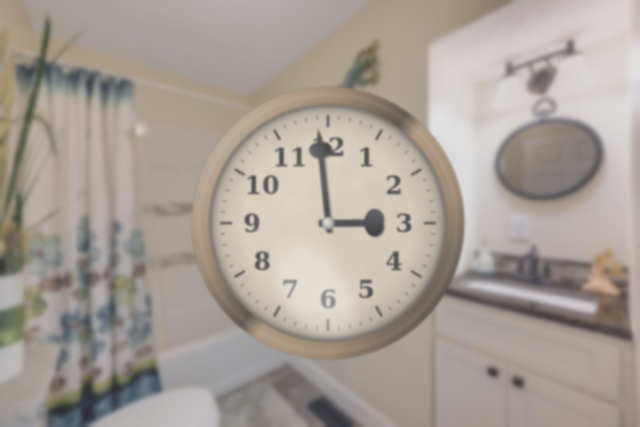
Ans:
2 h 59 min
